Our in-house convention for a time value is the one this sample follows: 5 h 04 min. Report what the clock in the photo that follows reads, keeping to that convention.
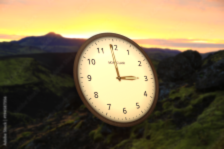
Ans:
2 h 59 min
